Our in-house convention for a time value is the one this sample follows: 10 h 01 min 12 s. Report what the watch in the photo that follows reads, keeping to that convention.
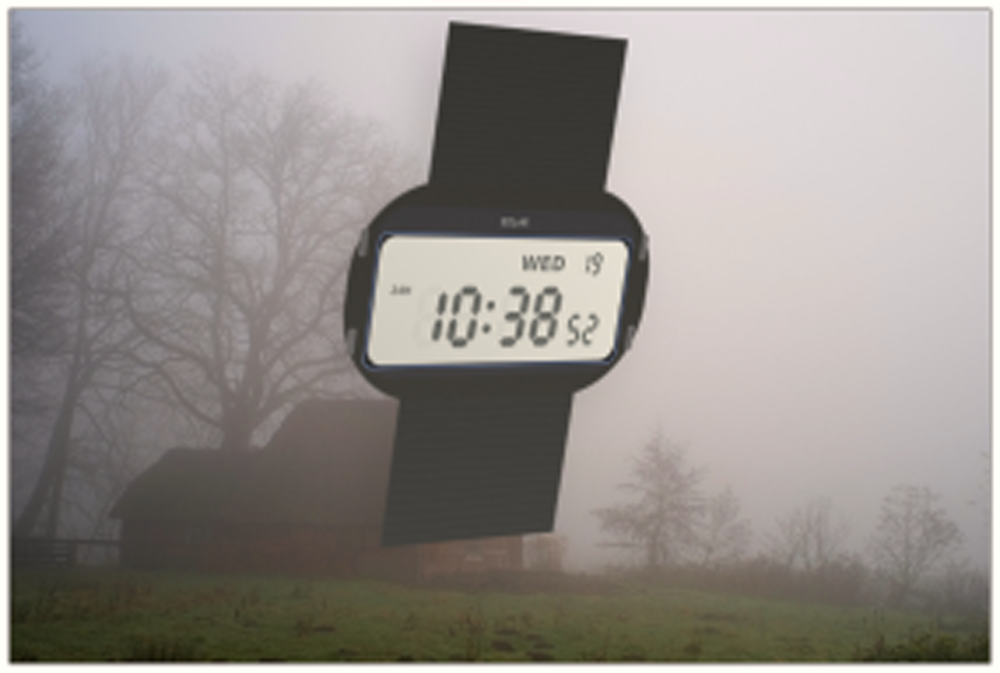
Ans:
10 h 38 min 52 s
